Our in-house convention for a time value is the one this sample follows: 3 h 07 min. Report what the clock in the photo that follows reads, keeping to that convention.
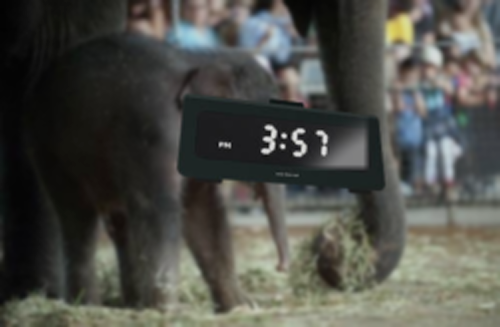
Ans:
3 h 57 min
